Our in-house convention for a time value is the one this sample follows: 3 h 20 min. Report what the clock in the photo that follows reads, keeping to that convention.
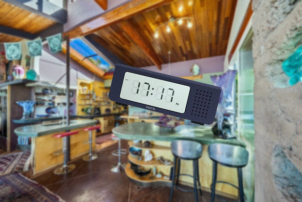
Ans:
17 h 17 min
